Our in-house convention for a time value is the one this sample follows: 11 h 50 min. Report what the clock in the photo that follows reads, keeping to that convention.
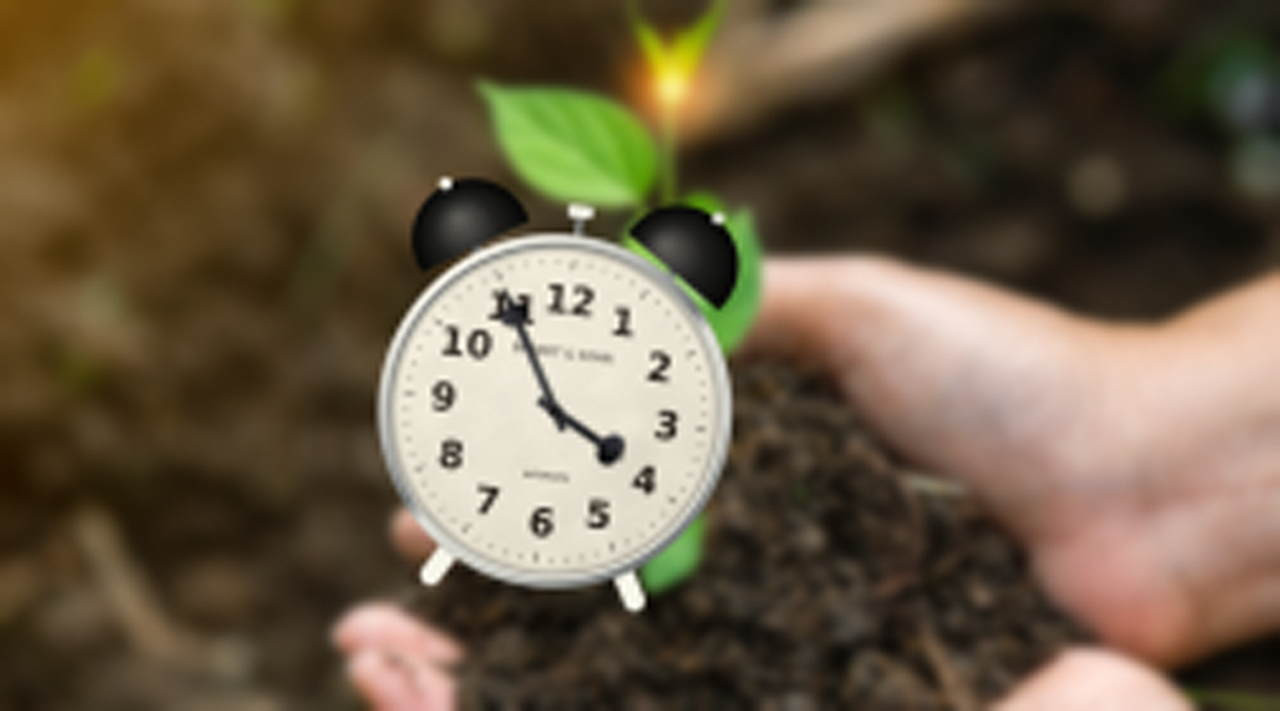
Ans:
3 h 55 min
